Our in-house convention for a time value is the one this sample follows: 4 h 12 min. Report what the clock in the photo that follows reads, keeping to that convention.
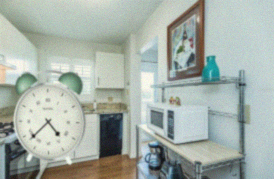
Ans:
4 h 38 min
